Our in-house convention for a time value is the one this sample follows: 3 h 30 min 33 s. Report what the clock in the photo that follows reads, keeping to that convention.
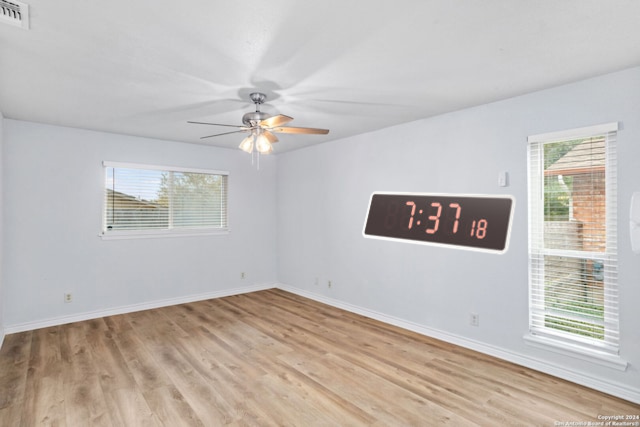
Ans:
7 h 37 min 18 s
